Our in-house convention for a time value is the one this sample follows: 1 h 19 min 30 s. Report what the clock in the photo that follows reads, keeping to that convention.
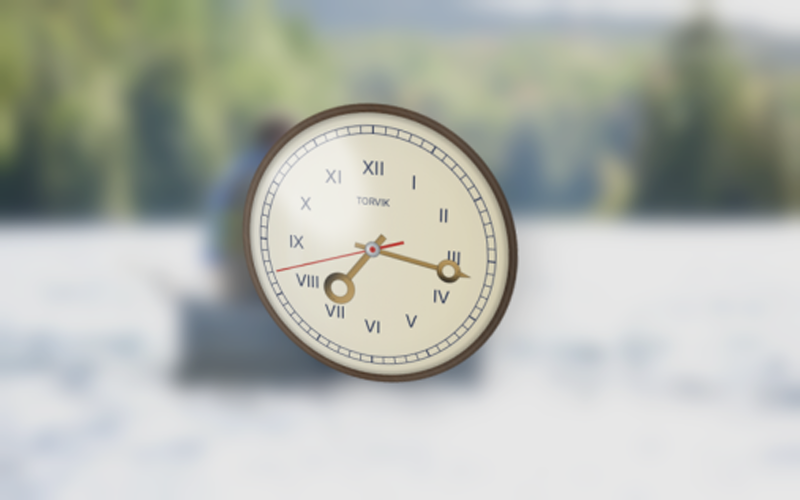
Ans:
7 h 16 min 42 s
